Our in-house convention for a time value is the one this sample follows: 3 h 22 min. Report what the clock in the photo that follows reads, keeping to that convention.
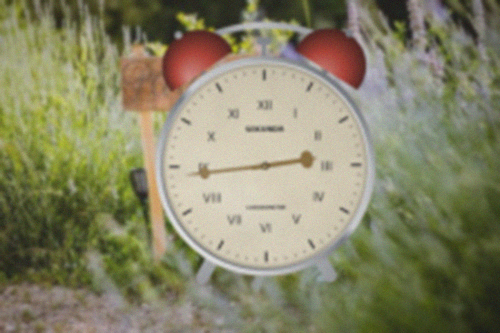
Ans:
2 h 44 min
